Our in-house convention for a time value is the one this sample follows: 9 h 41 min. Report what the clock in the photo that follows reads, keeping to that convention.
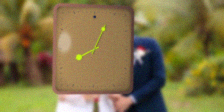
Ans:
8 h 04 min
